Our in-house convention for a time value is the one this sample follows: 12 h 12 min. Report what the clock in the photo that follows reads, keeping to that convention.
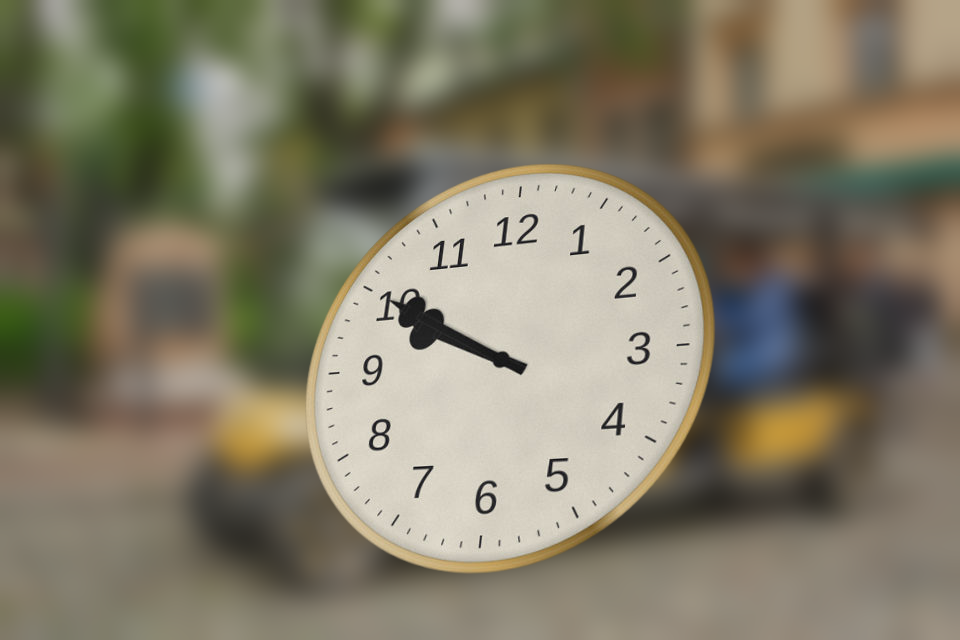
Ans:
9 h 50 min
